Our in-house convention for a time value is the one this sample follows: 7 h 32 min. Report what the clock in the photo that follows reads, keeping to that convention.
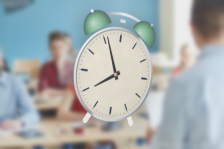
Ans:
7 h 56 min
